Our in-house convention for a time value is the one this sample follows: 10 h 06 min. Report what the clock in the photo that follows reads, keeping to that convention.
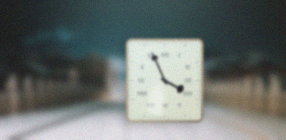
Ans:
3 h 56 min
